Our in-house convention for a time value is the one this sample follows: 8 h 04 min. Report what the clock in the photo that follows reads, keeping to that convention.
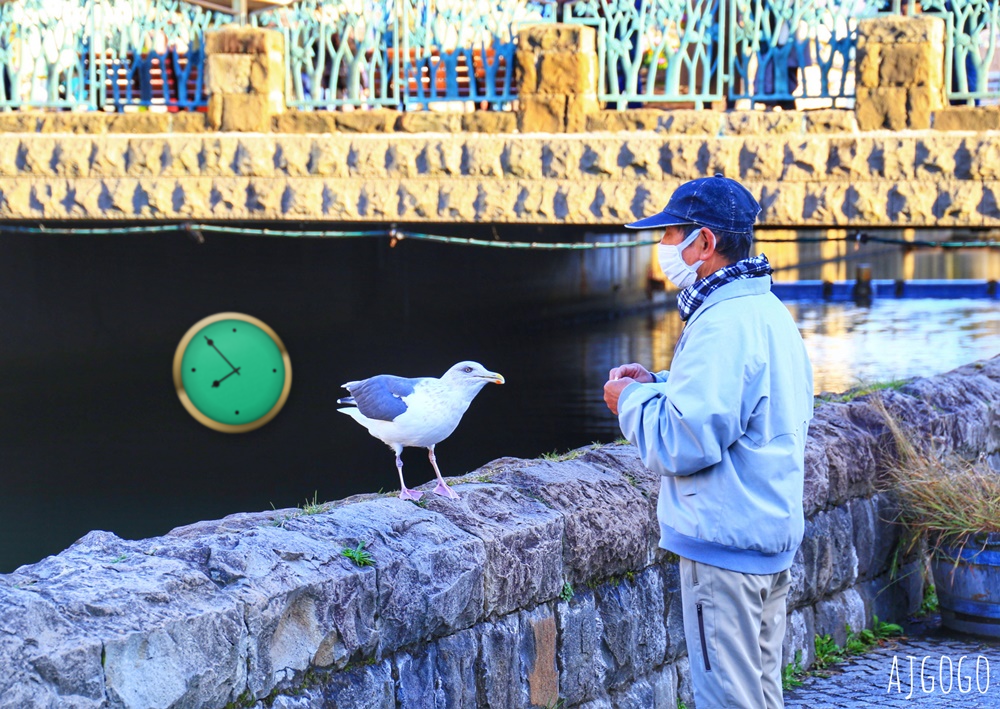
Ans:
7 h 53 min
